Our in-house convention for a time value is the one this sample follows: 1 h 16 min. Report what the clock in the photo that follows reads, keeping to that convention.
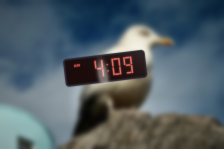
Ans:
4 h 09 min
